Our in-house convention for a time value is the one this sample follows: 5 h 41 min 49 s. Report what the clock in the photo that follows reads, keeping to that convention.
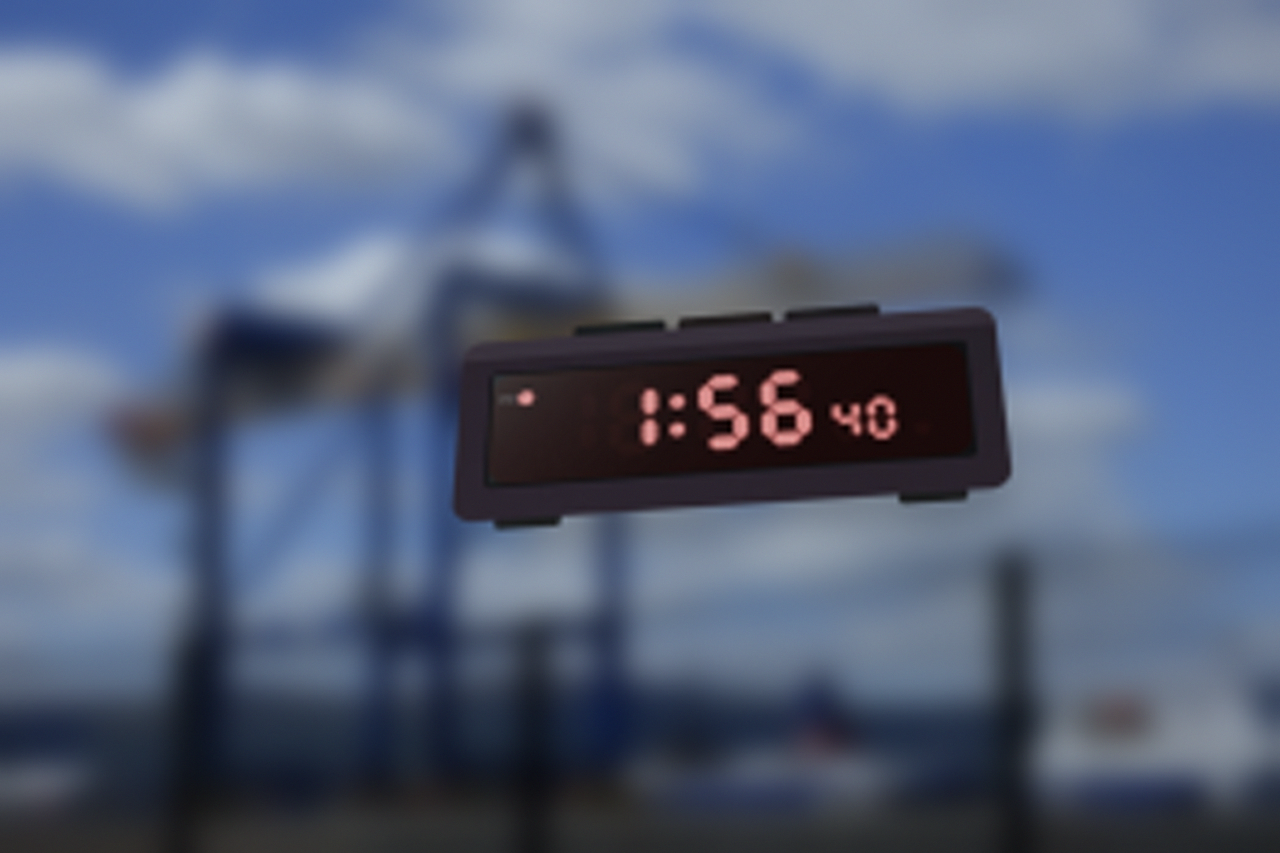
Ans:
1 h 56 min 40 s
